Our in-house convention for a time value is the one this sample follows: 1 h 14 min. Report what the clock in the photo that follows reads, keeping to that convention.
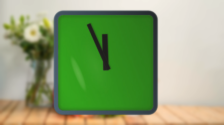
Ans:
11 h 56 min
